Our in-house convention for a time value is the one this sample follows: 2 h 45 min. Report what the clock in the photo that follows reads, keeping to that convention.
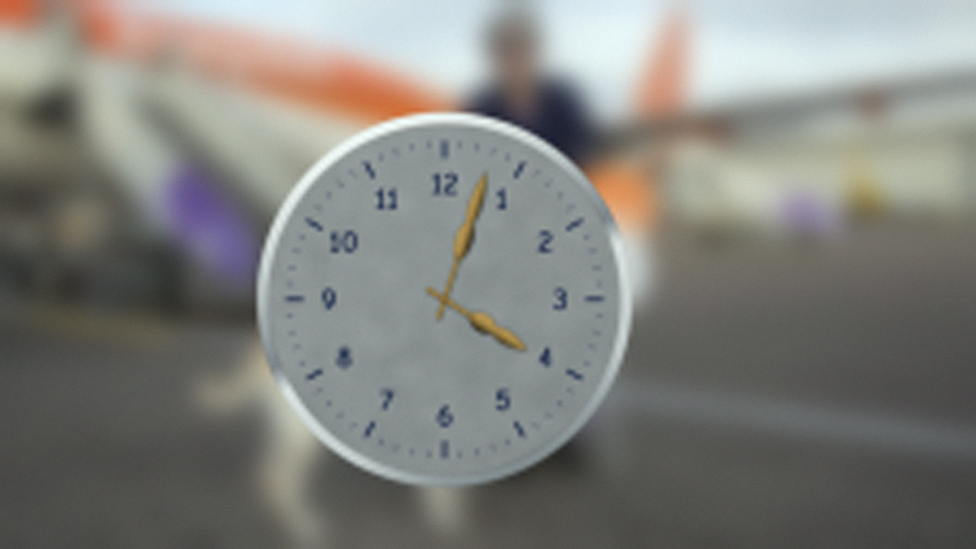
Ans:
4 h 03 min
